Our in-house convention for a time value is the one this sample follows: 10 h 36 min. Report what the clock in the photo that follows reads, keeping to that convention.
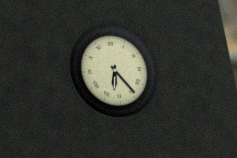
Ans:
6 h 24 min
